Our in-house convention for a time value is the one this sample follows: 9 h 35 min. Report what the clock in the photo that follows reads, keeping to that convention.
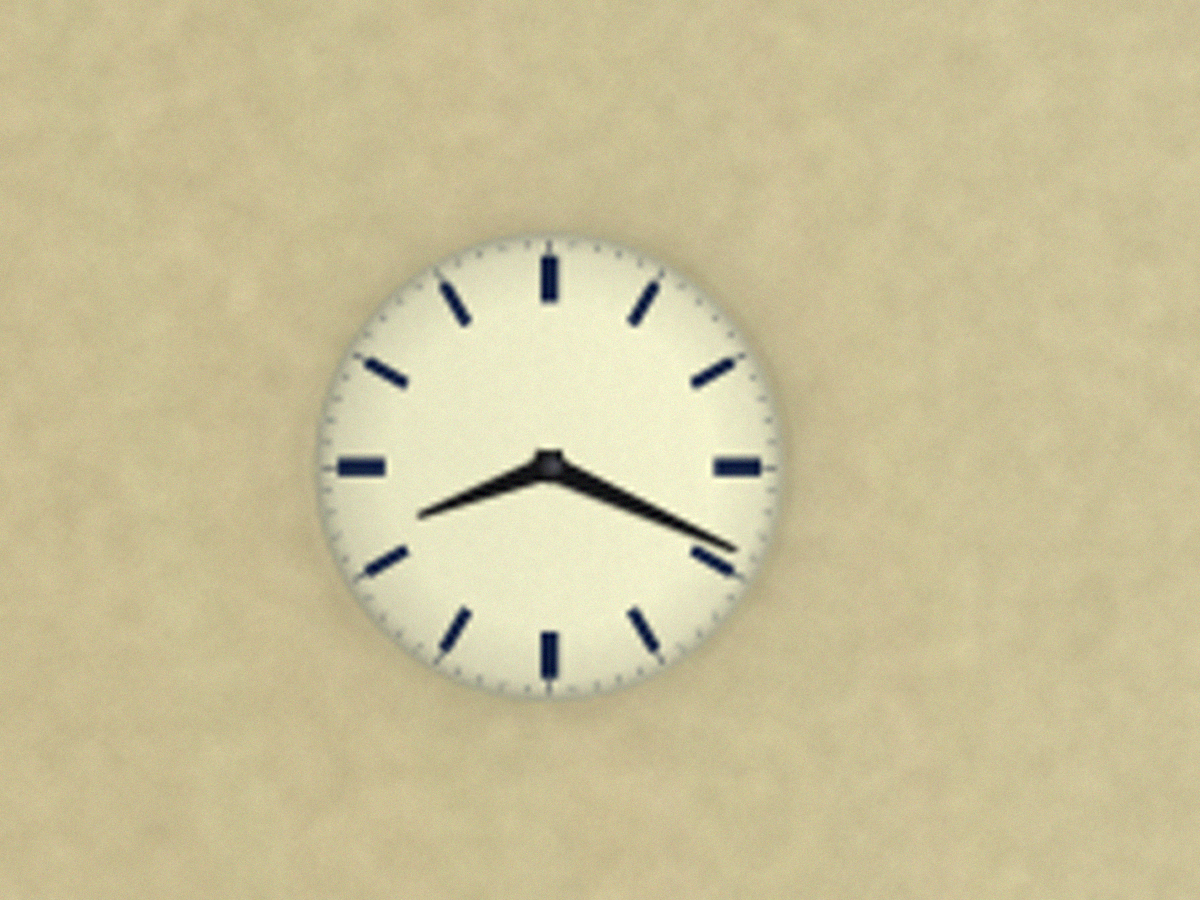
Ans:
8 h 19 min
